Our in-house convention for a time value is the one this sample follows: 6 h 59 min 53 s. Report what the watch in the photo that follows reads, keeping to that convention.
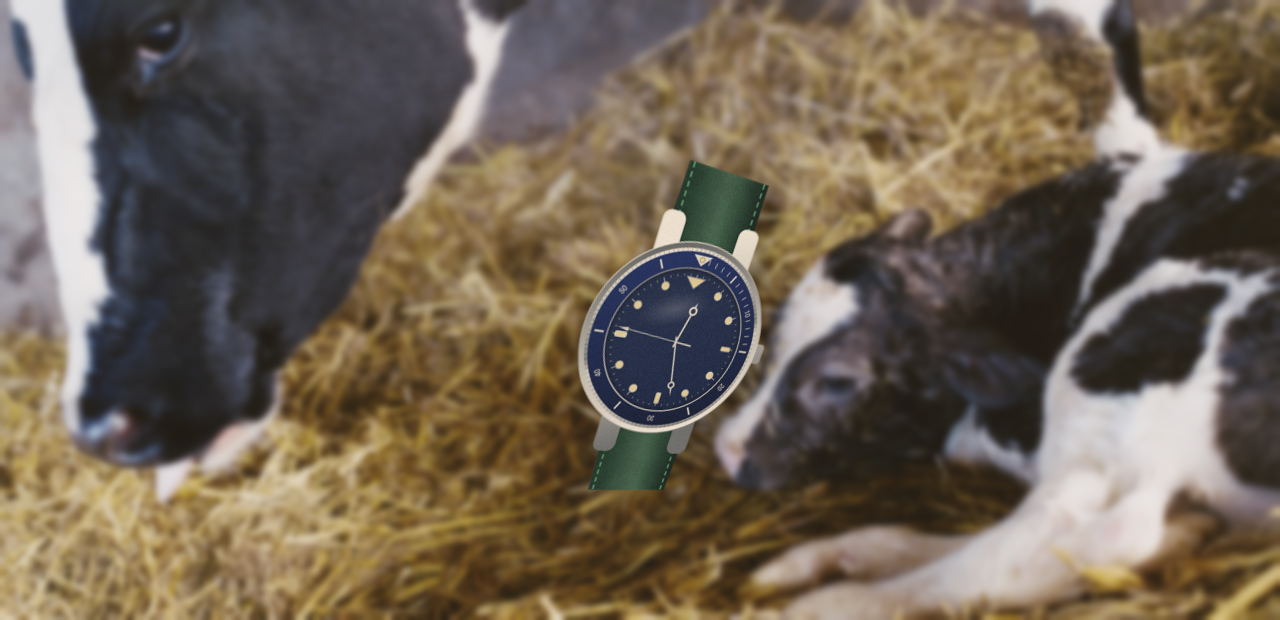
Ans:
12 h 27 min 46 s
